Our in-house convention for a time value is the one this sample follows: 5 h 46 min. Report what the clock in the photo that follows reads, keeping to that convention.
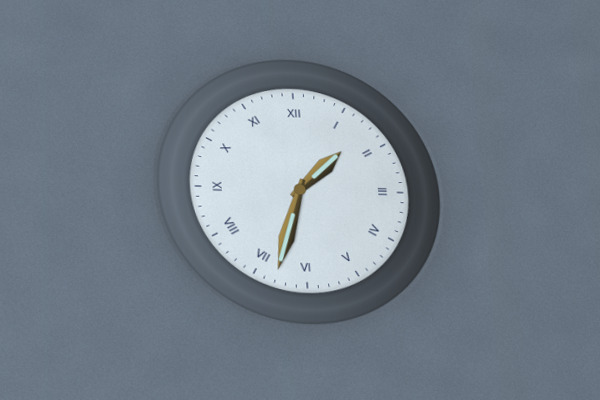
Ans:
1 h 33 min
